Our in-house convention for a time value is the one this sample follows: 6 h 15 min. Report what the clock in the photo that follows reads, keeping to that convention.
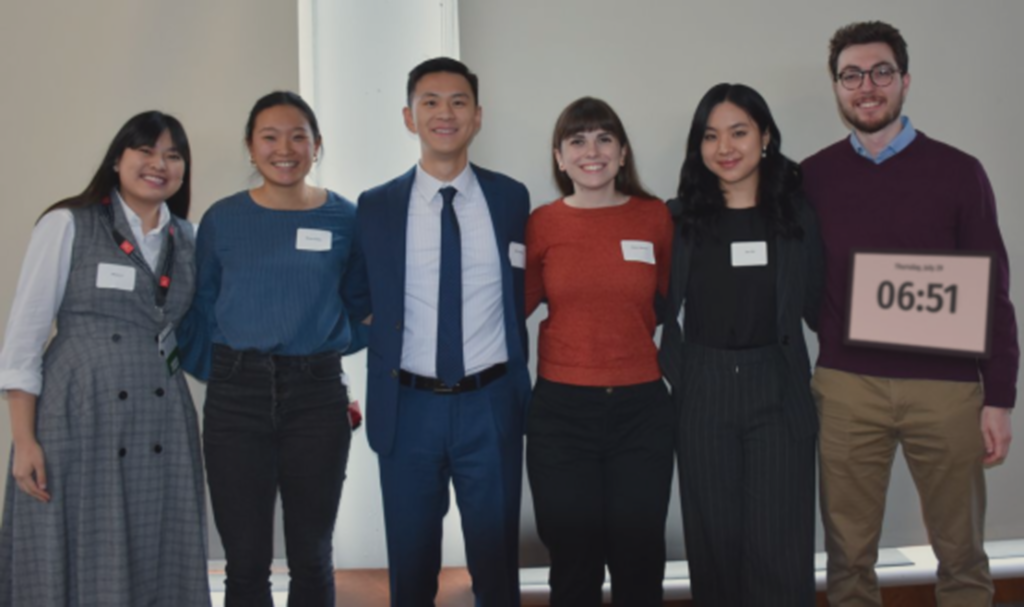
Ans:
6 h 51 min
